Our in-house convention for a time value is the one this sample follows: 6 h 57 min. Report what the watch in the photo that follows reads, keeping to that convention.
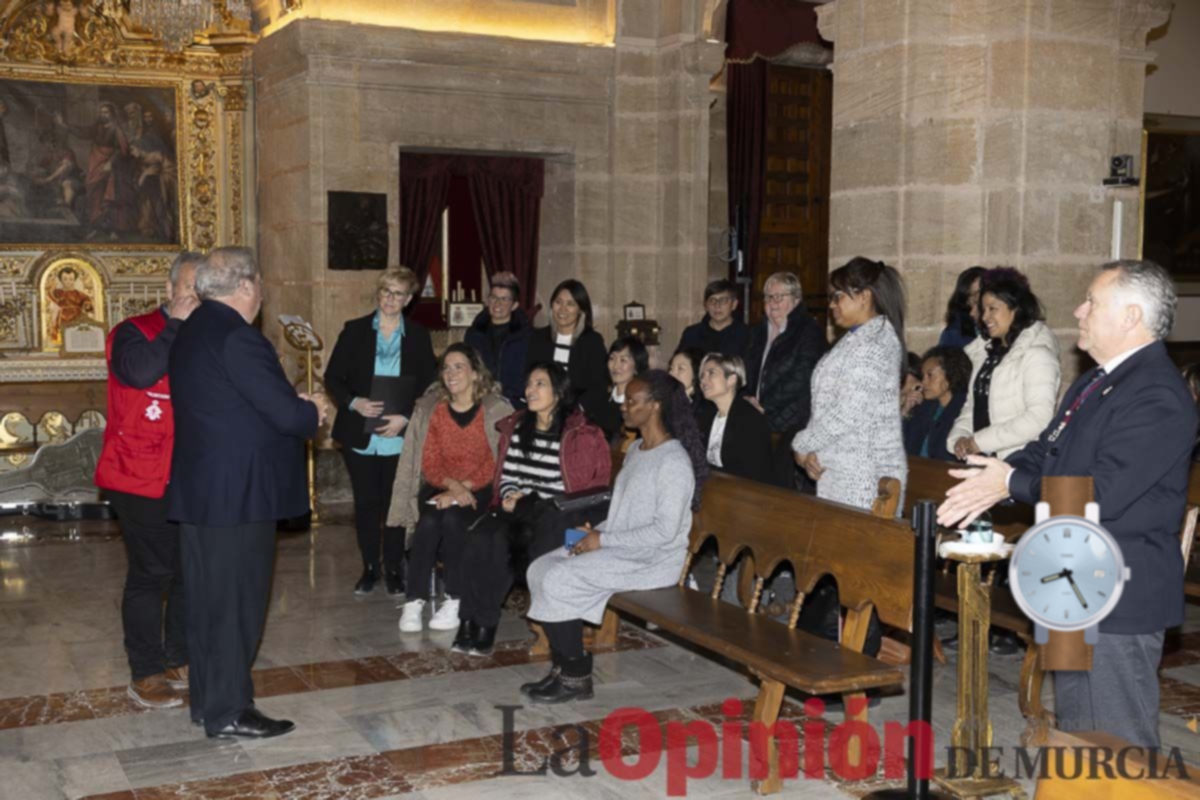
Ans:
8 h 25 min
